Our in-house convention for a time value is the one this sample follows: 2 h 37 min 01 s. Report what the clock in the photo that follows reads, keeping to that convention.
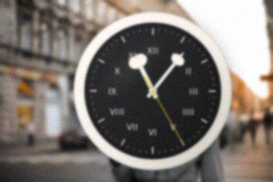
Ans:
11 h 06 min 25 s
